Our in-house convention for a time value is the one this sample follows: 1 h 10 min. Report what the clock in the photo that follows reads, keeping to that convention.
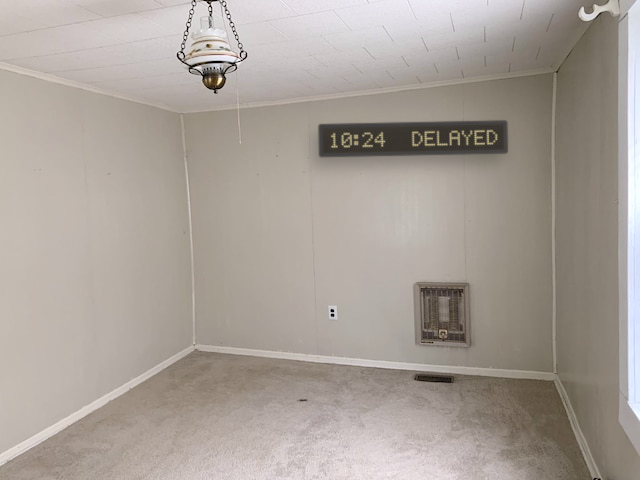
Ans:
10 h 24 min
